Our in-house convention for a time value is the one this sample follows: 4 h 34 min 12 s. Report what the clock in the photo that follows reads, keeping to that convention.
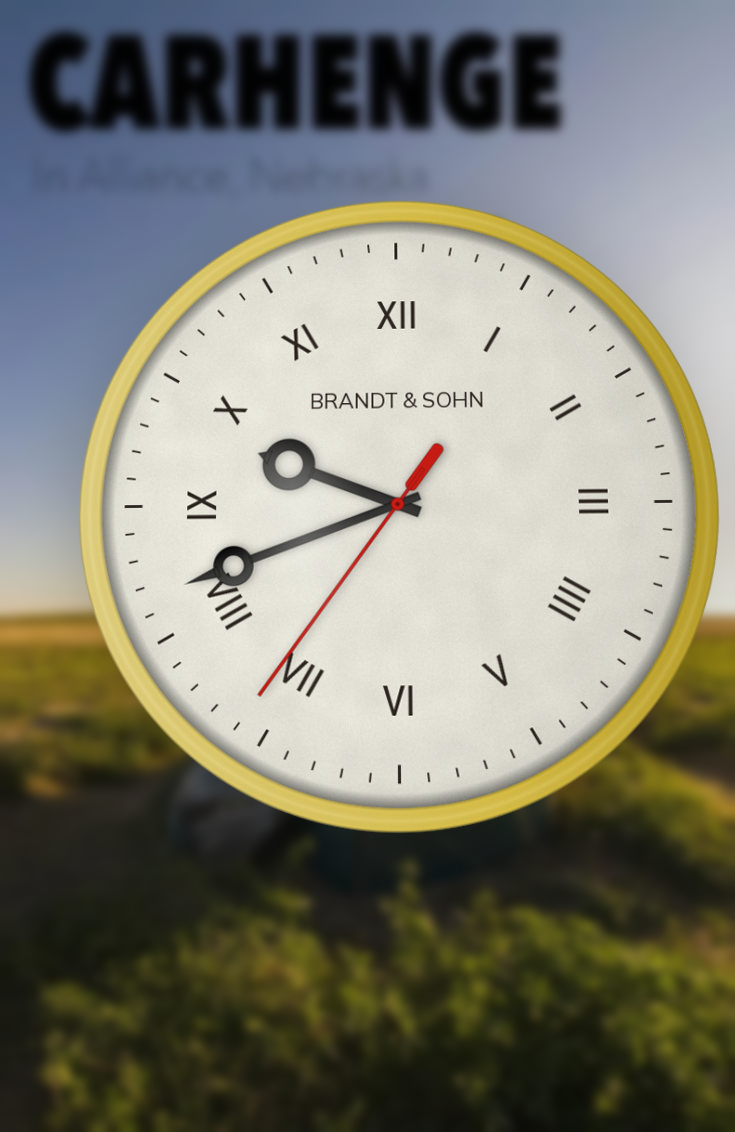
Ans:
9 h 41 min 36 s
